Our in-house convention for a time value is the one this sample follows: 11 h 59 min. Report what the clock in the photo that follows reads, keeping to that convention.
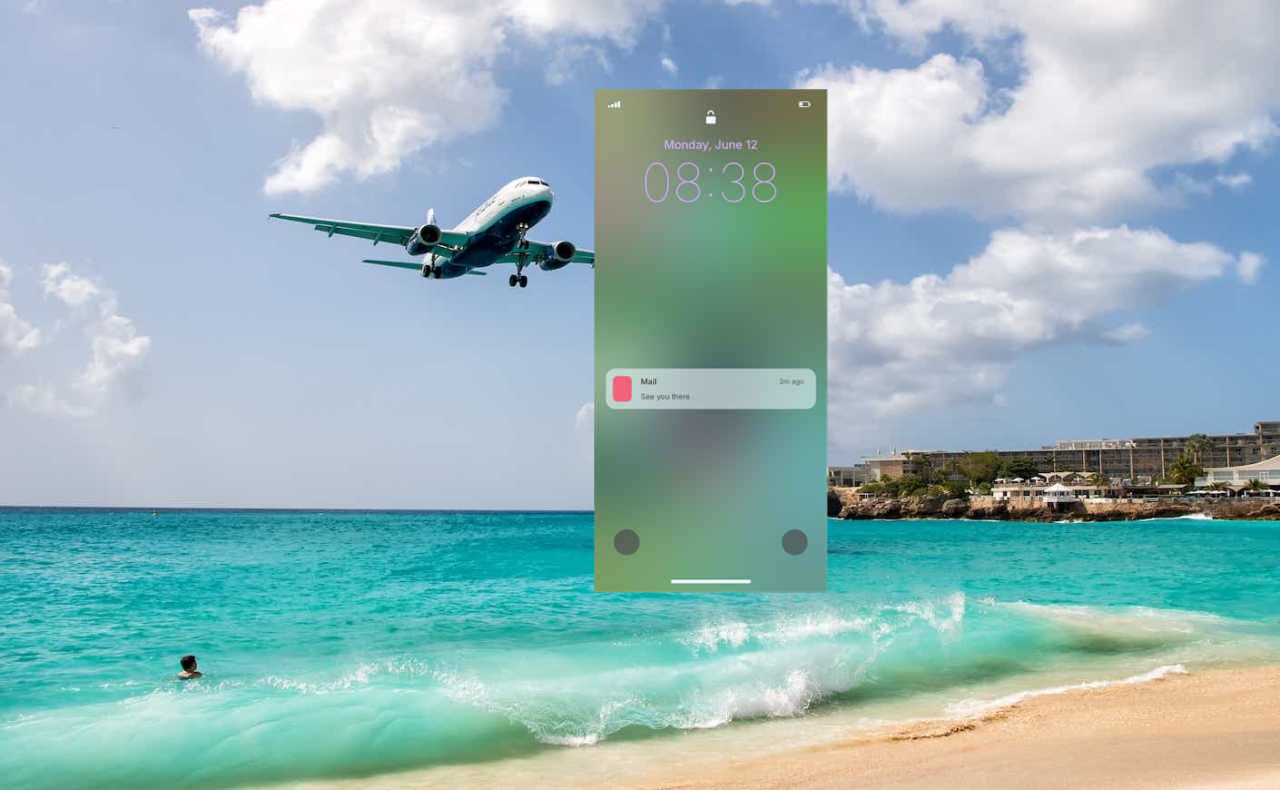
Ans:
8 h 38 min
